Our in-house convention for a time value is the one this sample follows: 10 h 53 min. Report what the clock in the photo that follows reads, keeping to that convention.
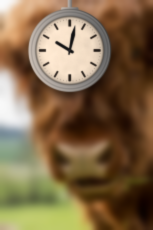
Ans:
10 h 02 min
